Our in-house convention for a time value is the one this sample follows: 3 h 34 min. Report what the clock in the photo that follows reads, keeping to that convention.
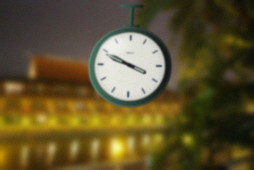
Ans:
3 h 49 min
